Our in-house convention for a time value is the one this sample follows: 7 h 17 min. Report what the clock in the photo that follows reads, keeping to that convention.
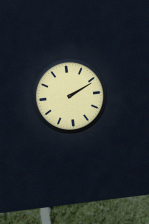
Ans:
2 h 11 min
